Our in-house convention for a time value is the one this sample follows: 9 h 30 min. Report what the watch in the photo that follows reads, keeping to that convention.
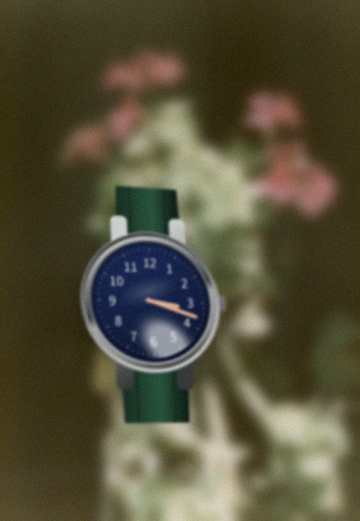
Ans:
3 h 18 min
